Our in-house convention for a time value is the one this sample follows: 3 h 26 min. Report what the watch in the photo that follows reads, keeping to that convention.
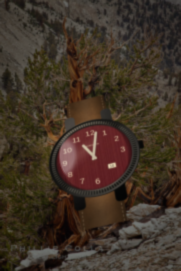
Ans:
11 h 02 min
